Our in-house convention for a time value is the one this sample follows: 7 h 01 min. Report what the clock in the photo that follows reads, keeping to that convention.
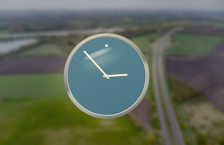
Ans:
2 h 53 min
